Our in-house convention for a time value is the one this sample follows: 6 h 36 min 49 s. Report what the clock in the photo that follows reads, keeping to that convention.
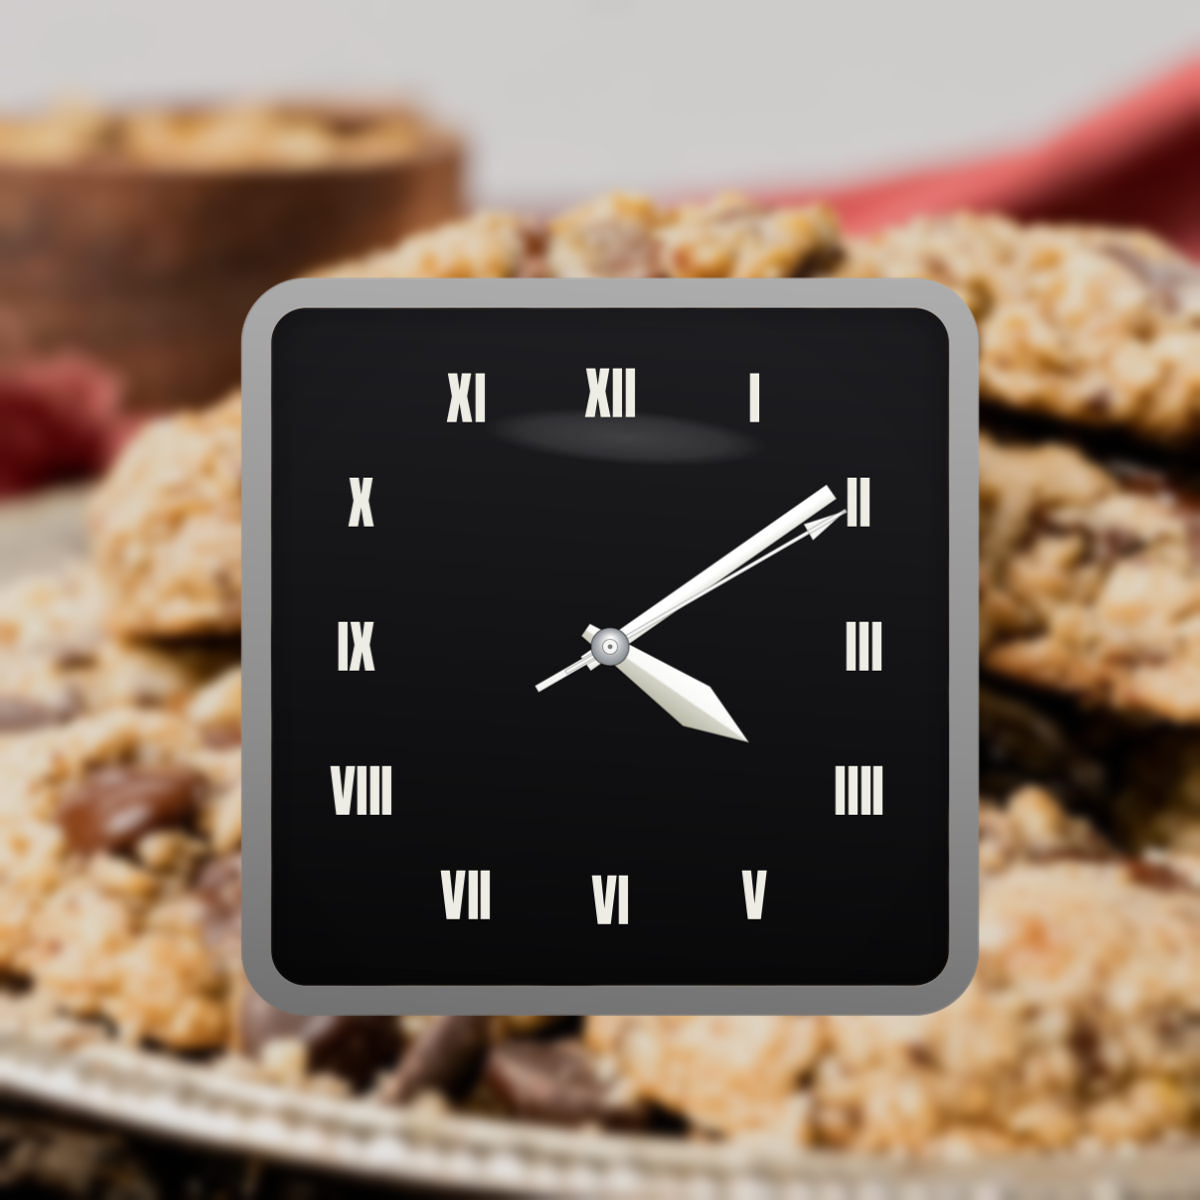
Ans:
4 h 09 min 10 s
